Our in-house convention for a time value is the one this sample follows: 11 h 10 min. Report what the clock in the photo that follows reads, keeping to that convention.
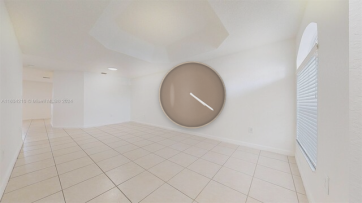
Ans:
4 h 21 min
